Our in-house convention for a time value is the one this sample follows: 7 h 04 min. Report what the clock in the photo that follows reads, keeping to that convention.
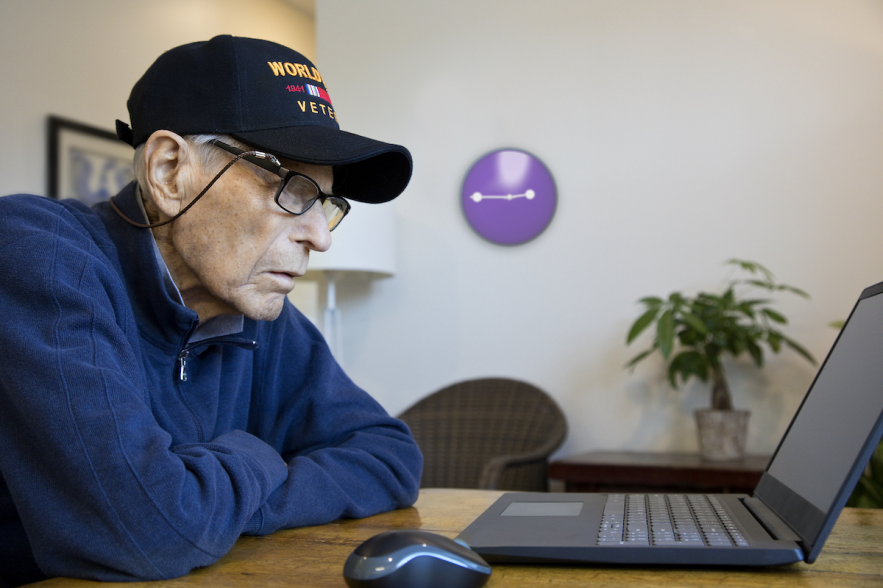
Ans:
2 h 45 min
